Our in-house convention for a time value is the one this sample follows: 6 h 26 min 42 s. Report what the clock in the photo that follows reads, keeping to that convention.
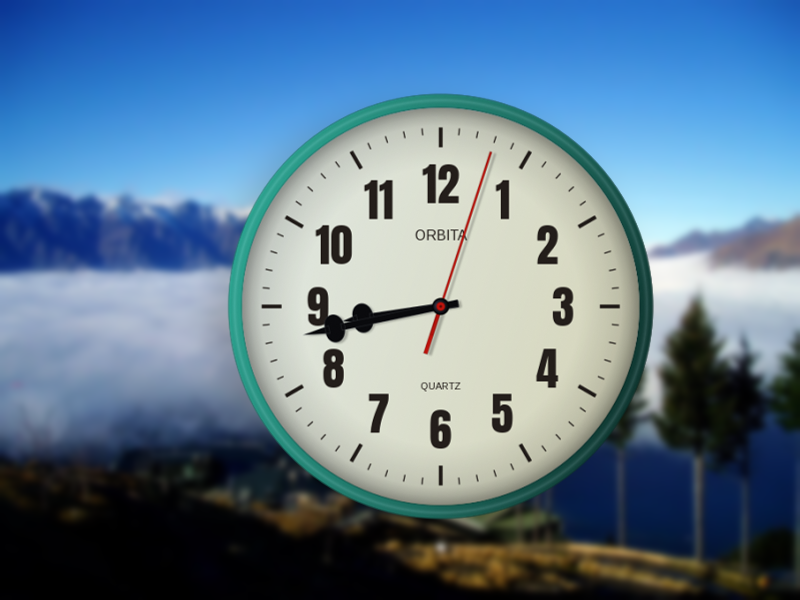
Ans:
8 h 43 min 03 s
